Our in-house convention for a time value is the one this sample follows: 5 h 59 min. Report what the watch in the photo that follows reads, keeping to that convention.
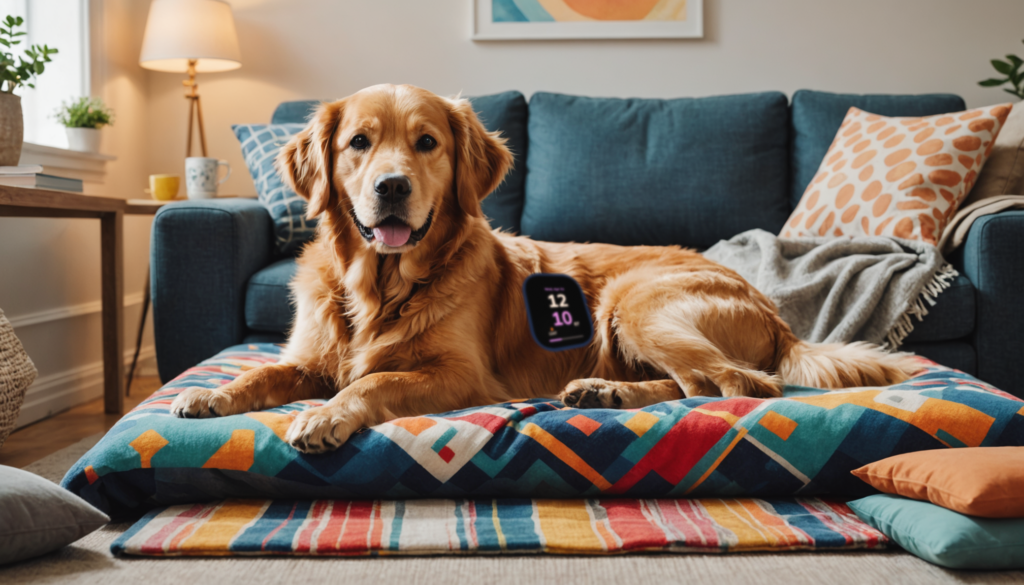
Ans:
12 h 10 min
